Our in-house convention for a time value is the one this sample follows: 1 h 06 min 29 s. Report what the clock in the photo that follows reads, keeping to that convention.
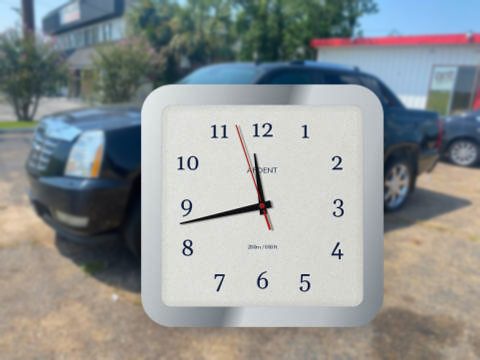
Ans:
11 h 42 min 57 s
